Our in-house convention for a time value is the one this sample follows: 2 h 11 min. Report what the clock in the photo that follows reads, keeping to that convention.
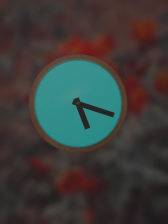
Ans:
5 h 18 min
